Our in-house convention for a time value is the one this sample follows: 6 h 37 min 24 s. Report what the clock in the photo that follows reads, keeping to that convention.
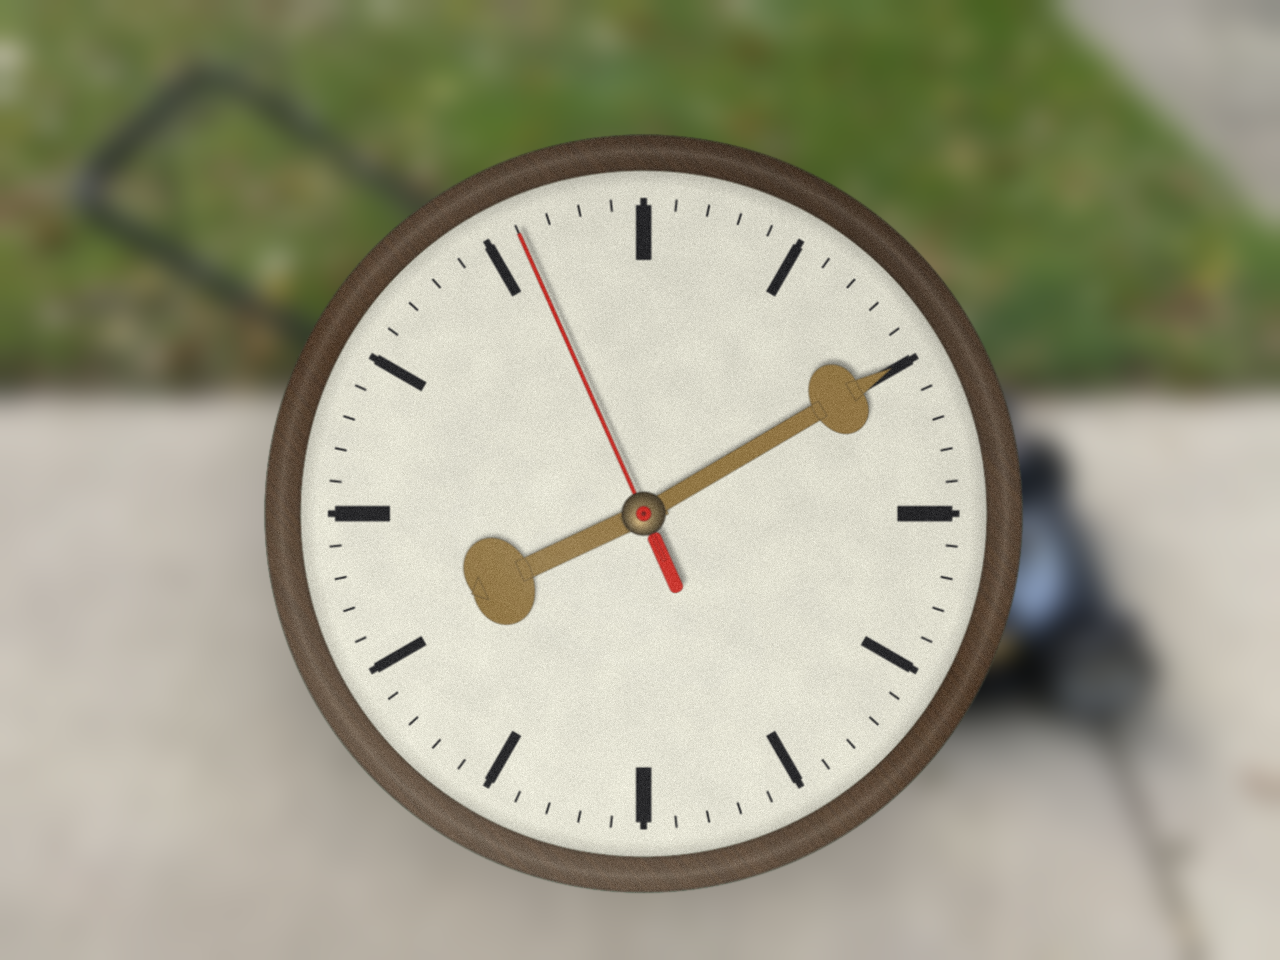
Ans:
8 h 09 min 56 s
